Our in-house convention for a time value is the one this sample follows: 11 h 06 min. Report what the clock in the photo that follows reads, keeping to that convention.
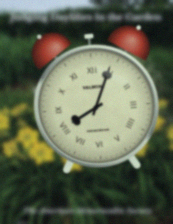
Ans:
8 h 04 min
